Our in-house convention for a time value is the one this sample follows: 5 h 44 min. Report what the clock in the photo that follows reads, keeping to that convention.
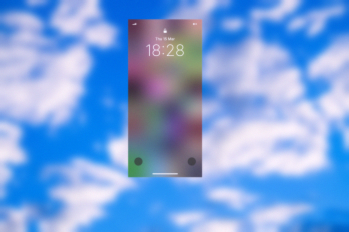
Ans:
18 h 28 min
